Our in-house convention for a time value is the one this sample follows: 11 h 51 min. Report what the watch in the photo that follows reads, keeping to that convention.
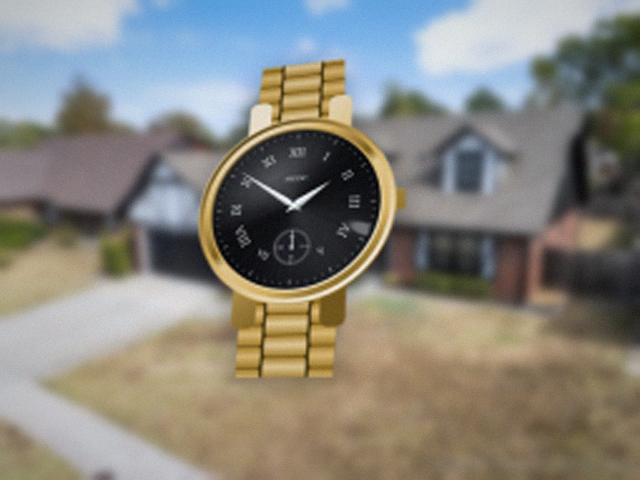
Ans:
1 h 51 min
